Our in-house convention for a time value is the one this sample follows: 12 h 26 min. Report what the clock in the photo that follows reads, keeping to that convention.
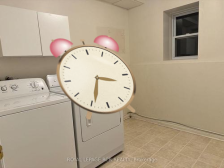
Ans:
3 h 34 min
